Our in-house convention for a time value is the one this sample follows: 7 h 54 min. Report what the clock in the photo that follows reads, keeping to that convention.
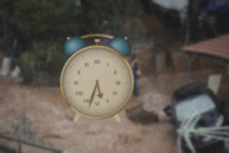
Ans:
5 h 33 min
